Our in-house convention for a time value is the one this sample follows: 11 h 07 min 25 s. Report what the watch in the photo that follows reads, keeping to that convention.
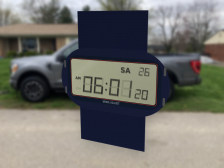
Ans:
6 h 01 min 20 s
